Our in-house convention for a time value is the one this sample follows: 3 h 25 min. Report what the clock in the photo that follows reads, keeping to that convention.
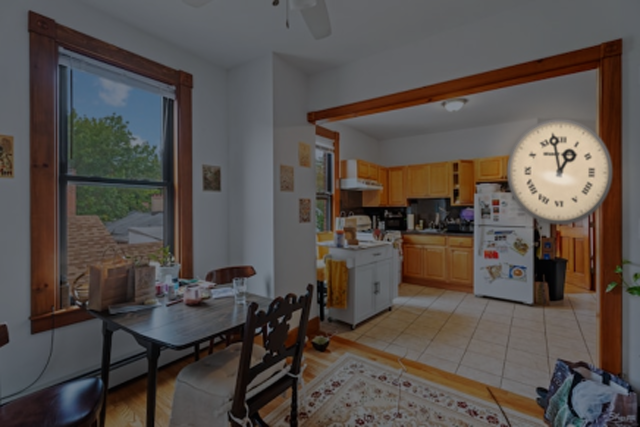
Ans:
12 h 58 min
